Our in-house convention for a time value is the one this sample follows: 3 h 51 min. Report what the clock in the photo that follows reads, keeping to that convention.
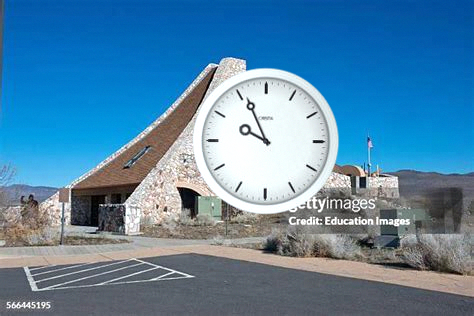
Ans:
9 h 56 min
